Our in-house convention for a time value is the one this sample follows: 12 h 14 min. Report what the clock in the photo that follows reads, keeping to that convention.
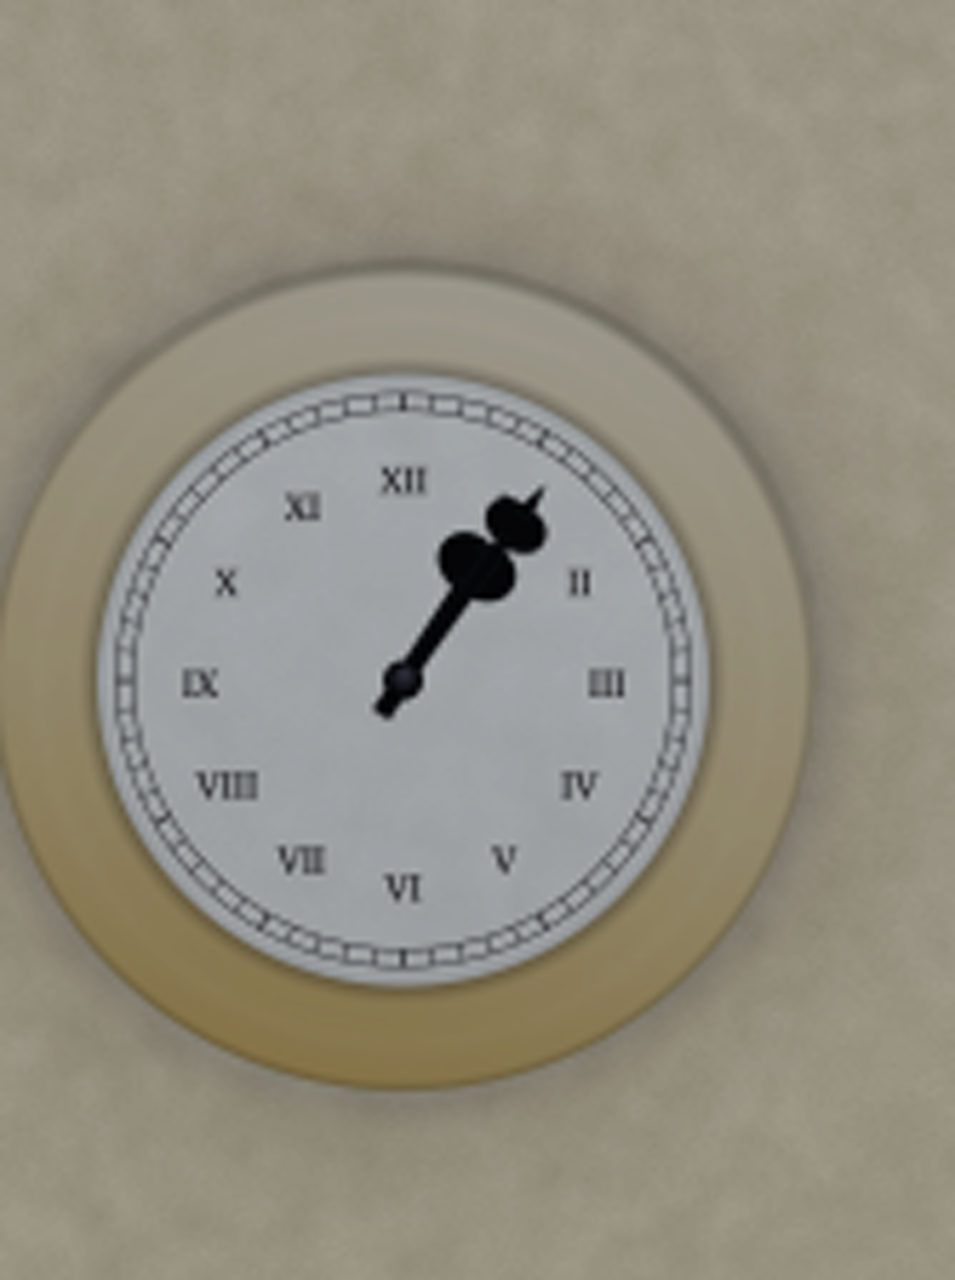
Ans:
1 h 06 min
